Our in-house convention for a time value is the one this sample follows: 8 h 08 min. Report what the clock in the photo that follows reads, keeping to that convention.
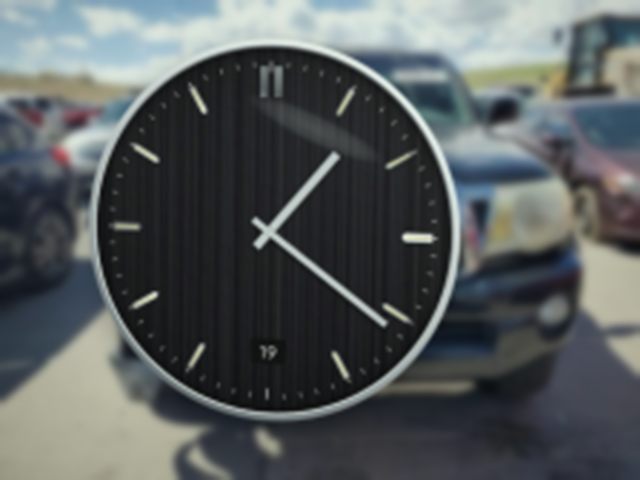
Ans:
1 h 21 min
